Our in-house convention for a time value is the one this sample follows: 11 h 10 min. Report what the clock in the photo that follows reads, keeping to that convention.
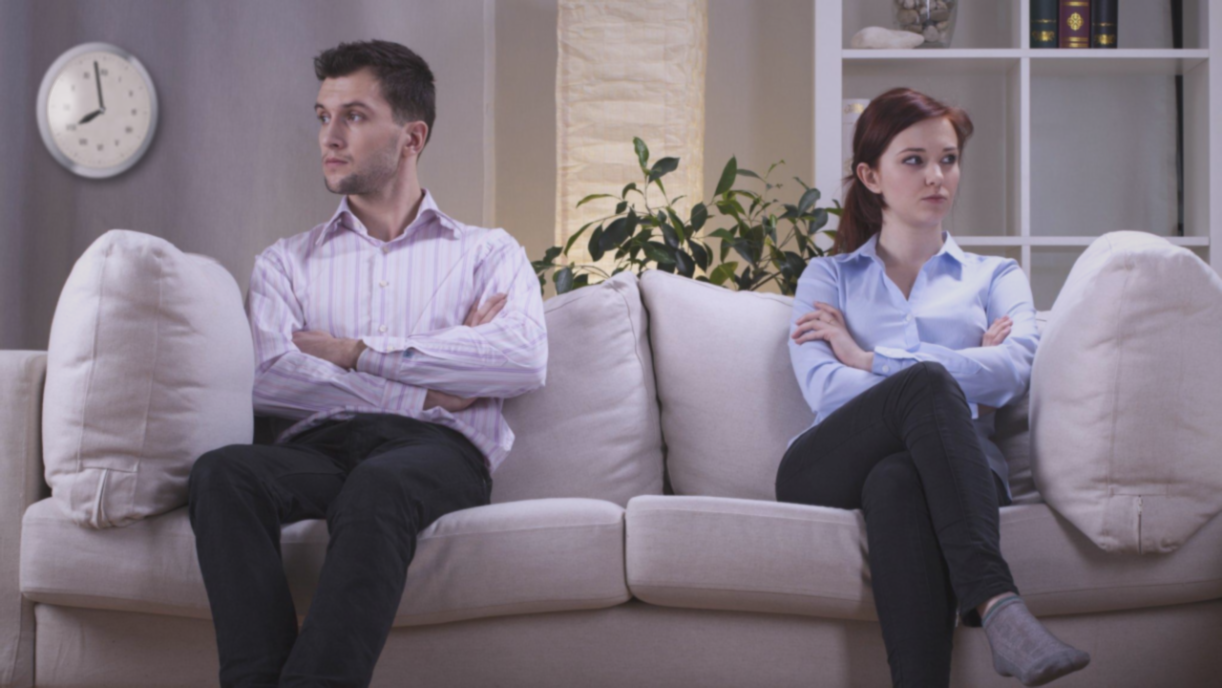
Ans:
7 h 58 min
